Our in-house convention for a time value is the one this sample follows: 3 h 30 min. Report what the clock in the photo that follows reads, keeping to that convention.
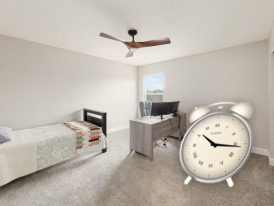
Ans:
10 h 16 min
